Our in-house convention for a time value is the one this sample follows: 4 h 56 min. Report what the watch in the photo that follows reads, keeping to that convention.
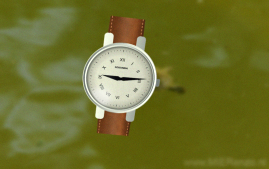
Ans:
9 h 14 min
